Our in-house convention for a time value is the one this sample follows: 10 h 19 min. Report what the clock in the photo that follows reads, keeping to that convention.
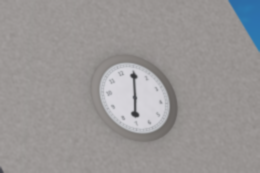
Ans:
7 h 05 min
